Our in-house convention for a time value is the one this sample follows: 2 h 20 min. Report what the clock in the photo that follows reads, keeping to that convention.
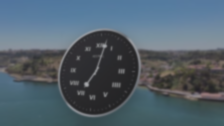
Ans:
7 h 02 min
